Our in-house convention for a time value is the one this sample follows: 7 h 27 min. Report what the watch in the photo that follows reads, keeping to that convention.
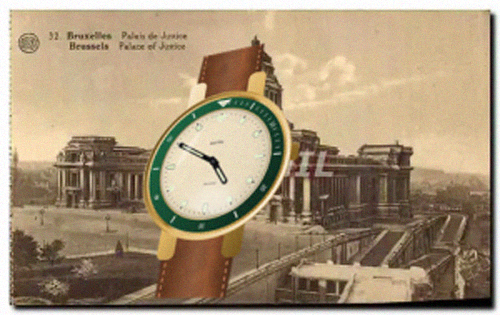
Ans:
4 h 50 min
